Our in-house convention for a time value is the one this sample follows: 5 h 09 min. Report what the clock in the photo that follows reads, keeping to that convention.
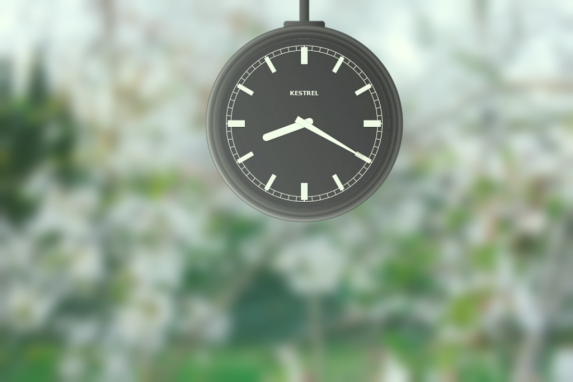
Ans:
8 h 20 min
